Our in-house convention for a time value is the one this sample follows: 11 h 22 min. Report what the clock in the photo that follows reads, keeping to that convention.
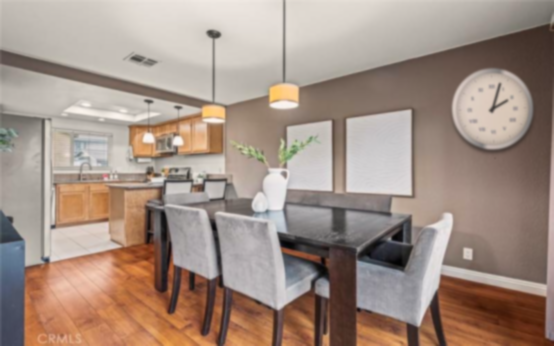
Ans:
2 h 03 min
